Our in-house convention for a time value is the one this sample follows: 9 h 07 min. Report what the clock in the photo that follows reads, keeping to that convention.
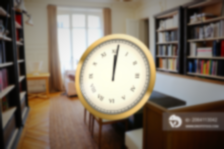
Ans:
12 h 01 min
